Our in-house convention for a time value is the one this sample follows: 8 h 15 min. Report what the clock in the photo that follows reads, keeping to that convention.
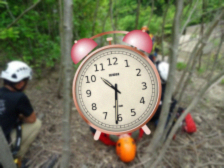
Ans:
10 h 31 min
